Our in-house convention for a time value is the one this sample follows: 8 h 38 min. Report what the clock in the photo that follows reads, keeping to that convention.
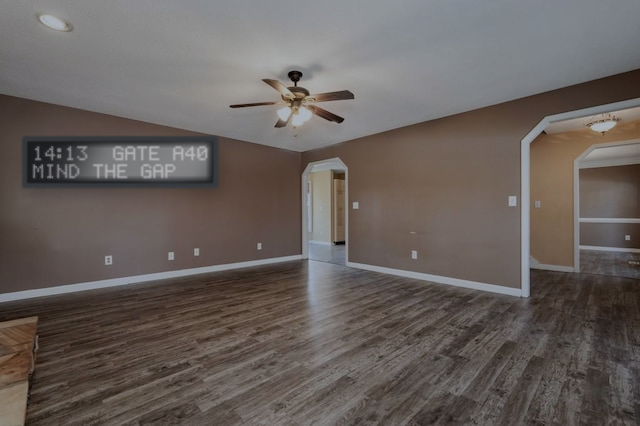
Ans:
14 h 13 min
